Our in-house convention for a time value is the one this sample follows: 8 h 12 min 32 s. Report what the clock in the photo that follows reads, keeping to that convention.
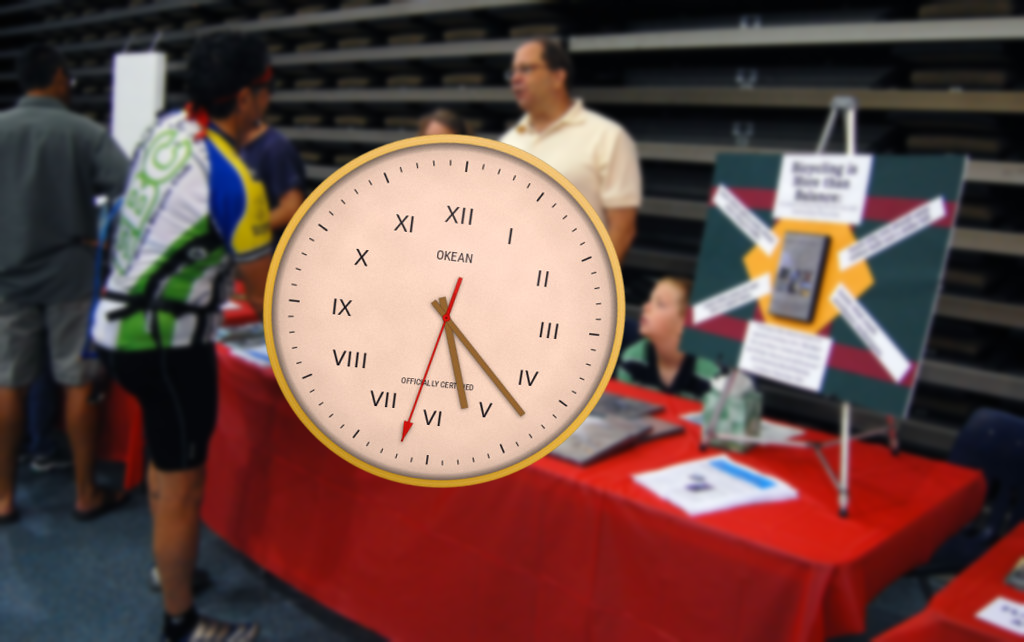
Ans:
5 h 22 min 32 s
